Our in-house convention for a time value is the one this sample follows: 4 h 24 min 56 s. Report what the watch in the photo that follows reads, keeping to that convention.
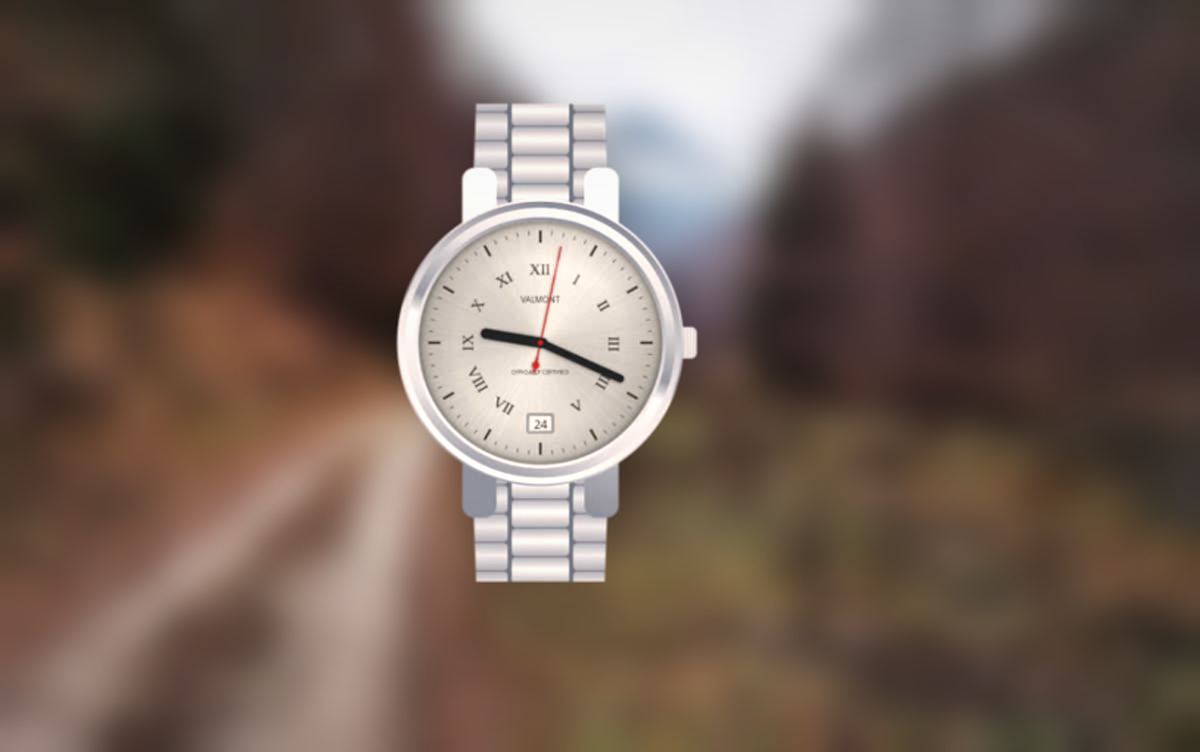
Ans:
9 h 19 min 02 s
